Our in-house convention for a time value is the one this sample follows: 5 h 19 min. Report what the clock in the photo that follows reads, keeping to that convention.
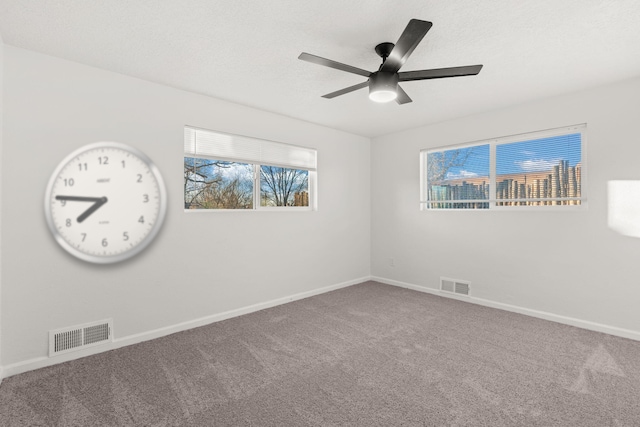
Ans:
7 h 46 min
